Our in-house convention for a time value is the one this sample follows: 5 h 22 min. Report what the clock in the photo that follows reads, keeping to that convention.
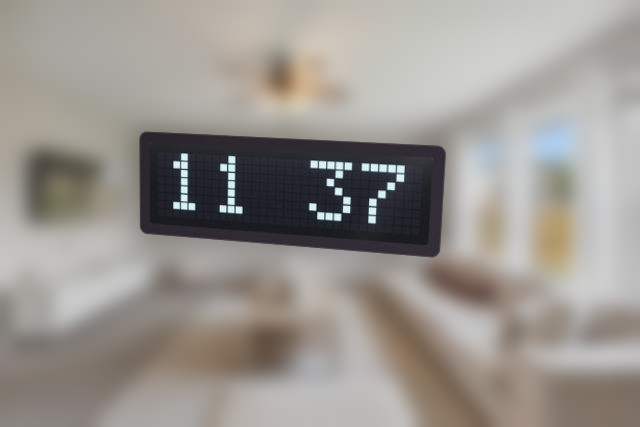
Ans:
11 h 37 min
